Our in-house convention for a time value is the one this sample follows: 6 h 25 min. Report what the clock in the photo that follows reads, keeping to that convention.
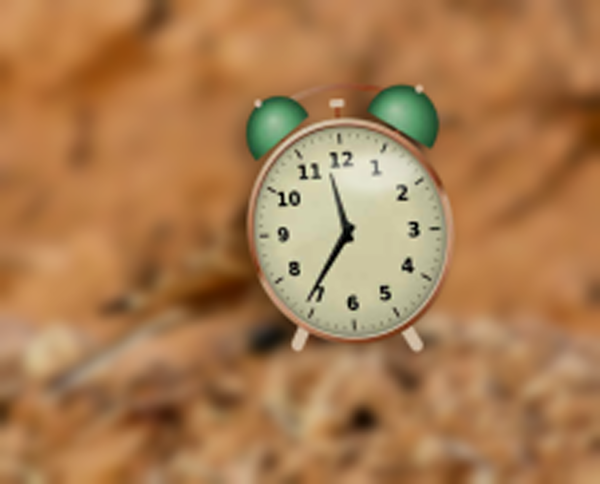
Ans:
11 h 36 min
